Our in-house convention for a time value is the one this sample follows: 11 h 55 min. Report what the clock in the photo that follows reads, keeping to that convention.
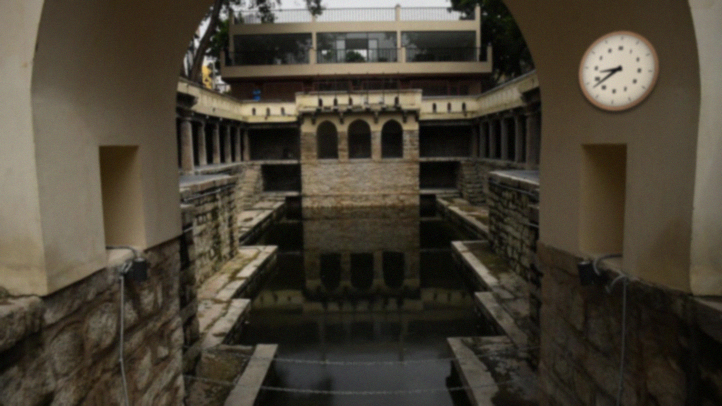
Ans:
8 h 38 min
